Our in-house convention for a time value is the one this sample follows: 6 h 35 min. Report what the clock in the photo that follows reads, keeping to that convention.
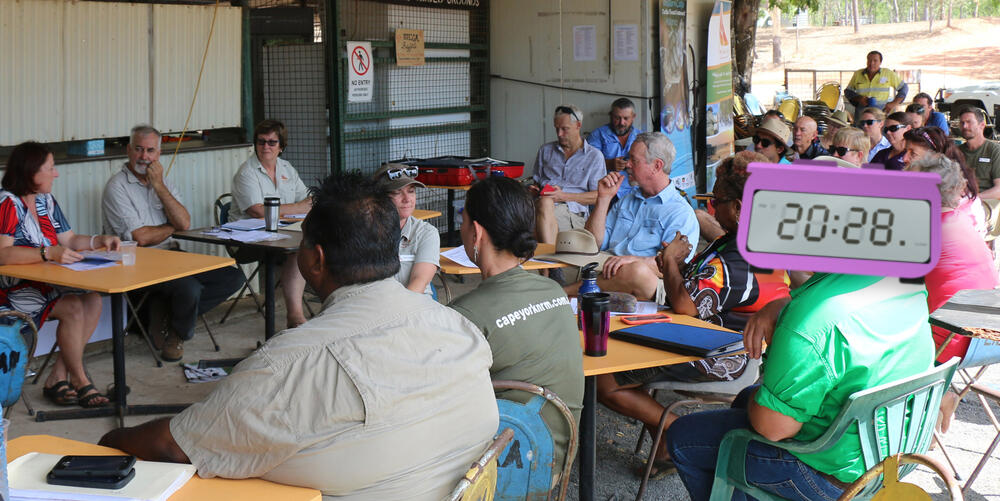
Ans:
20 h 28 min
